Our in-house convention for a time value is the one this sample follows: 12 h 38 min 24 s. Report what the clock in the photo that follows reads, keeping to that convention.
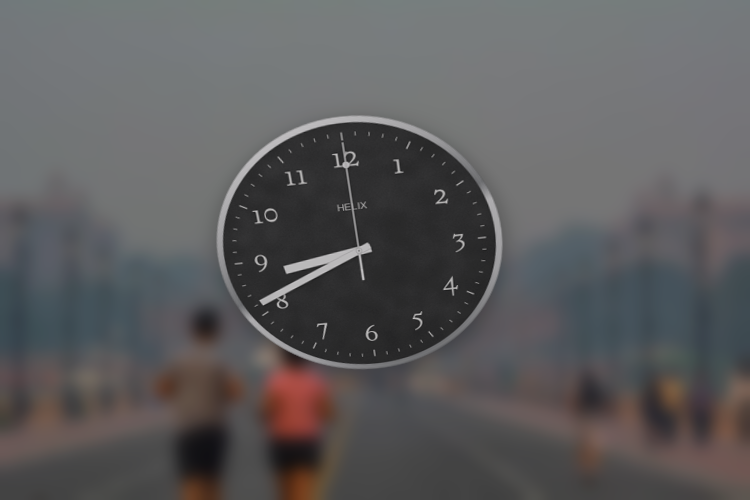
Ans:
8 h 41 min 00 s
